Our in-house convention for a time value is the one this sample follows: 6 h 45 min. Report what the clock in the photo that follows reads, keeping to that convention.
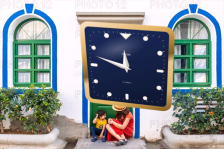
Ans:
11 h 48 min
